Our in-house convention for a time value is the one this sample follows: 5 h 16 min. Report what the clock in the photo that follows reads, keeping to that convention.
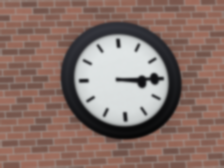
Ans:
3 h 15 min
